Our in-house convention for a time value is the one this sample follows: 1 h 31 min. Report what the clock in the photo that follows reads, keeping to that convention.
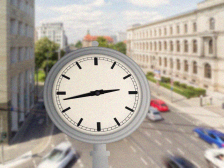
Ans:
2 h 43 min
